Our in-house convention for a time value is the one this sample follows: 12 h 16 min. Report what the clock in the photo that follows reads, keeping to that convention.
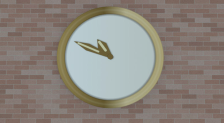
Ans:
10 h 49 min
